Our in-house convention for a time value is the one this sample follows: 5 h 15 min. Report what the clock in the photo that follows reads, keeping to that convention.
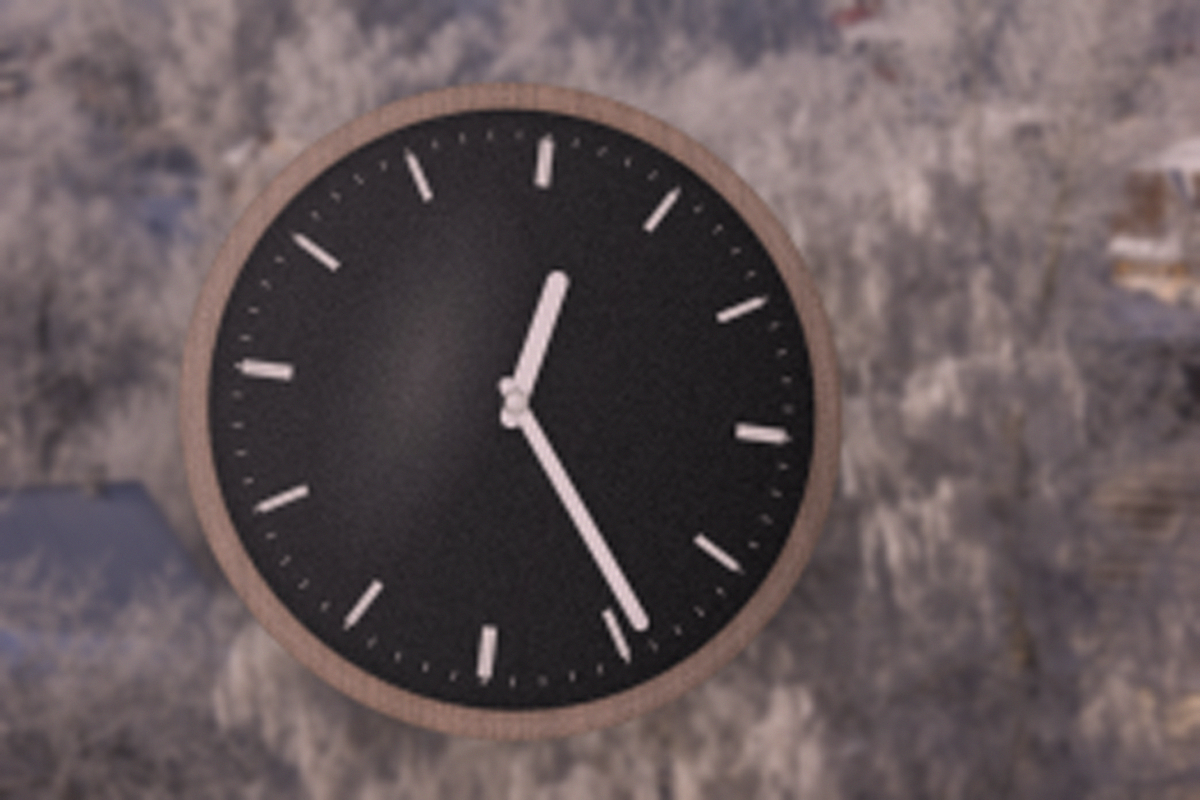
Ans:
12 h 24 min
